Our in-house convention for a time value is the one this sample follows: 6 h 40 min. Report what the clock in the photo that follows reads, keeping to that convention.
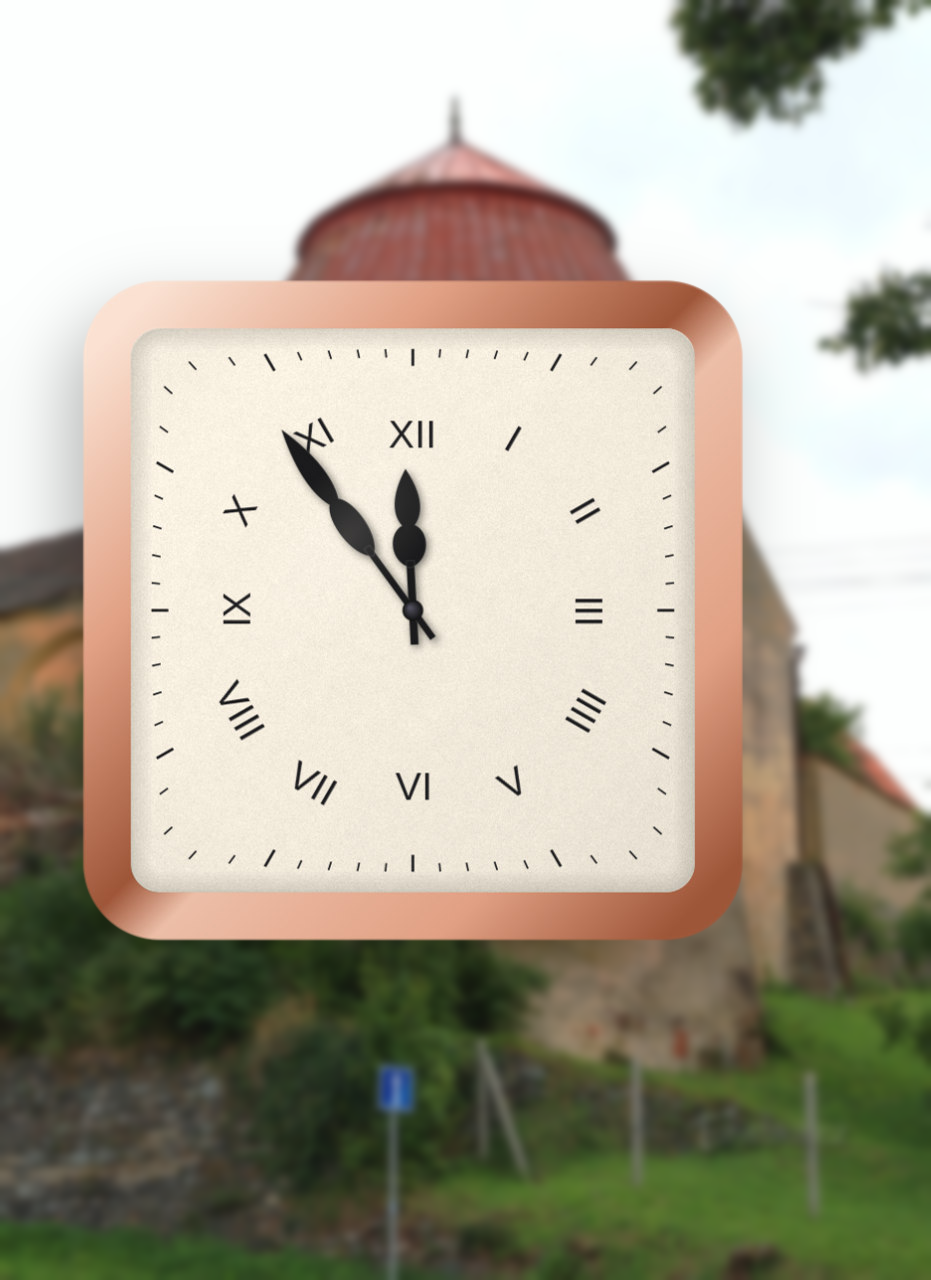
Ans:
11 h 54 min
